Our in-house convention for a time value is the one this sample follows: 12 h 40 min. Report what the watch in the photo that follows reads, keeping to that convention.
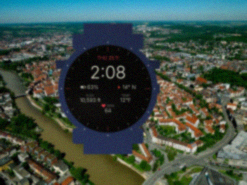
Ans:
2 h 08 min
